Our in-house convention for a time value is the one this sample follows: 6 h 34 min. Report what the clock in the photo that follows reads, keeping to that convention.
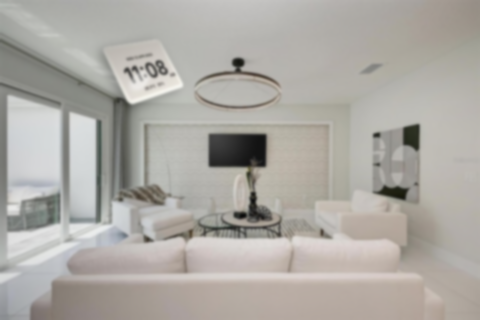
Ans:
11 h 08 min
